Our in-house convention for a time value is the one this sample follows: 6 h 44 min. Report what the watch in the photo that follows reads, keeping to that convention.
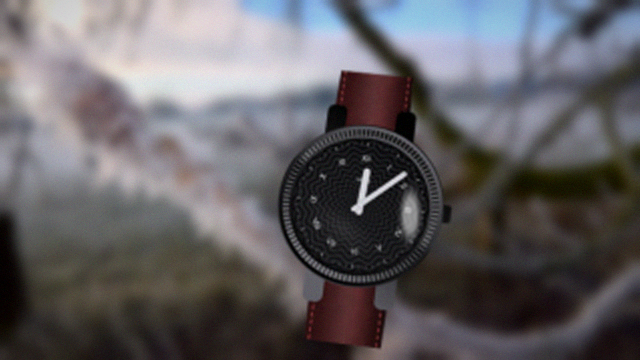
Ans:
12 h 08 min
